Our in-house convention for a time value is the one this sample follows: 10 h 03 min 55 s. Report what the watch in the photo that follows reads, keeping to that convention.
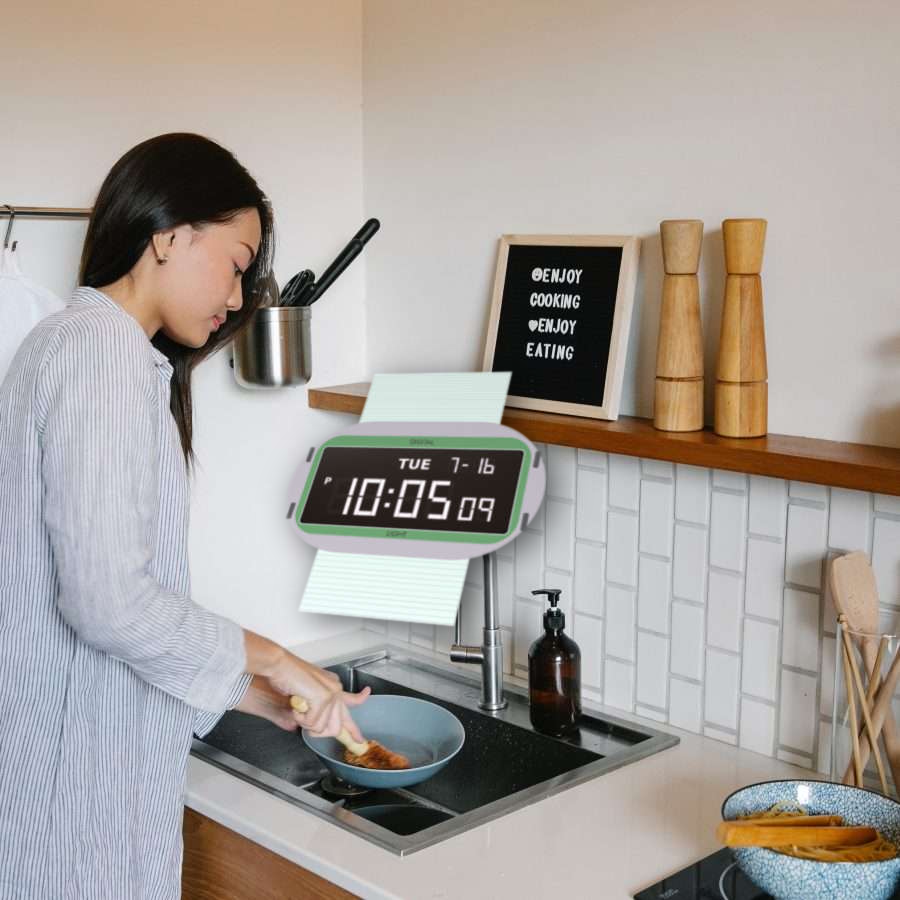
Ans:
10 h 05 min 09 s
